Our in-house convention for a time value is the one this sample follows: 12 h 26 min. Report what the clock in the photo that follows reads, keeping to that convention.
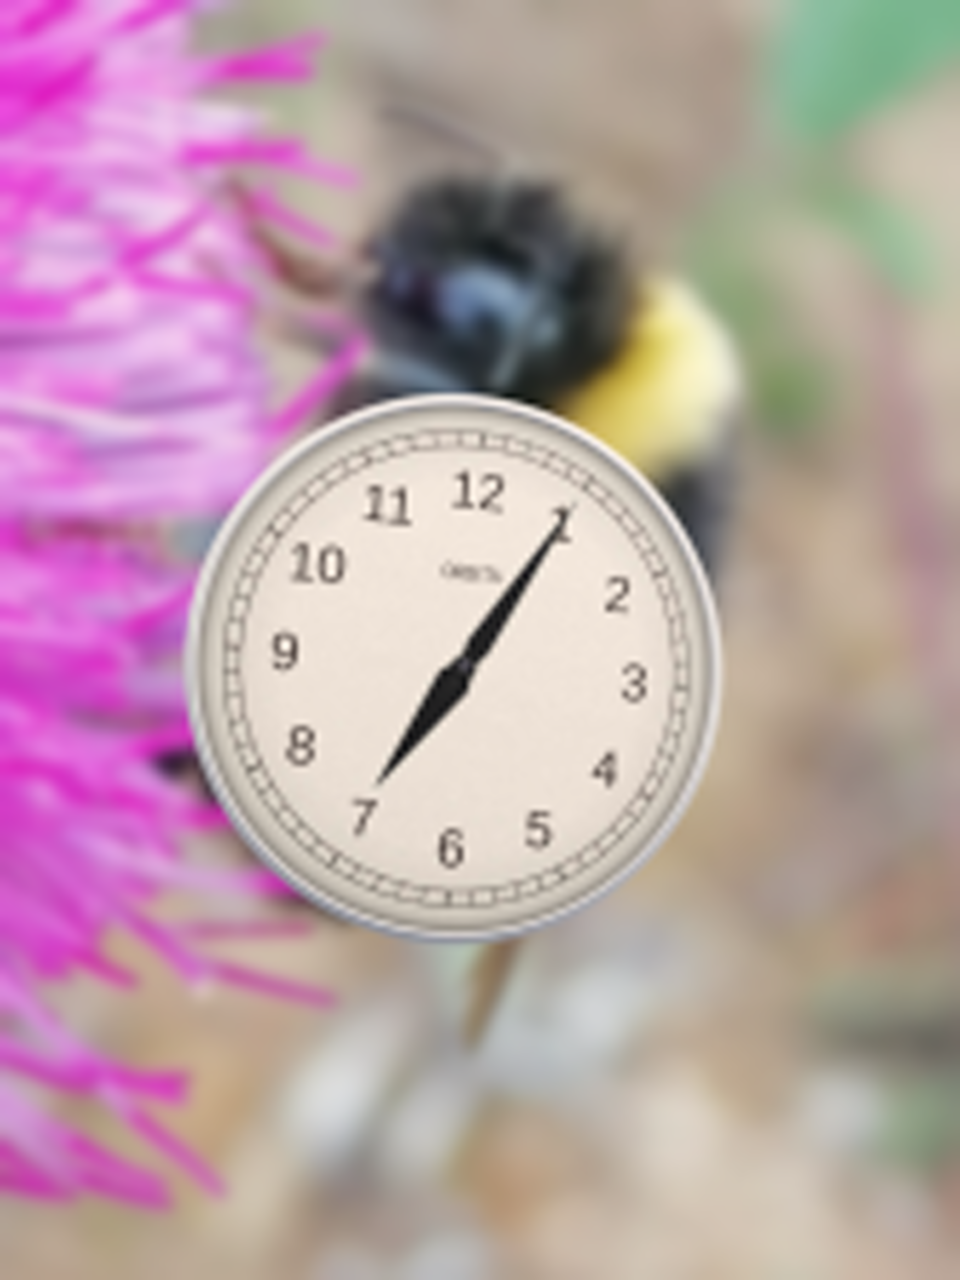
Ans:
7 h 05 min
